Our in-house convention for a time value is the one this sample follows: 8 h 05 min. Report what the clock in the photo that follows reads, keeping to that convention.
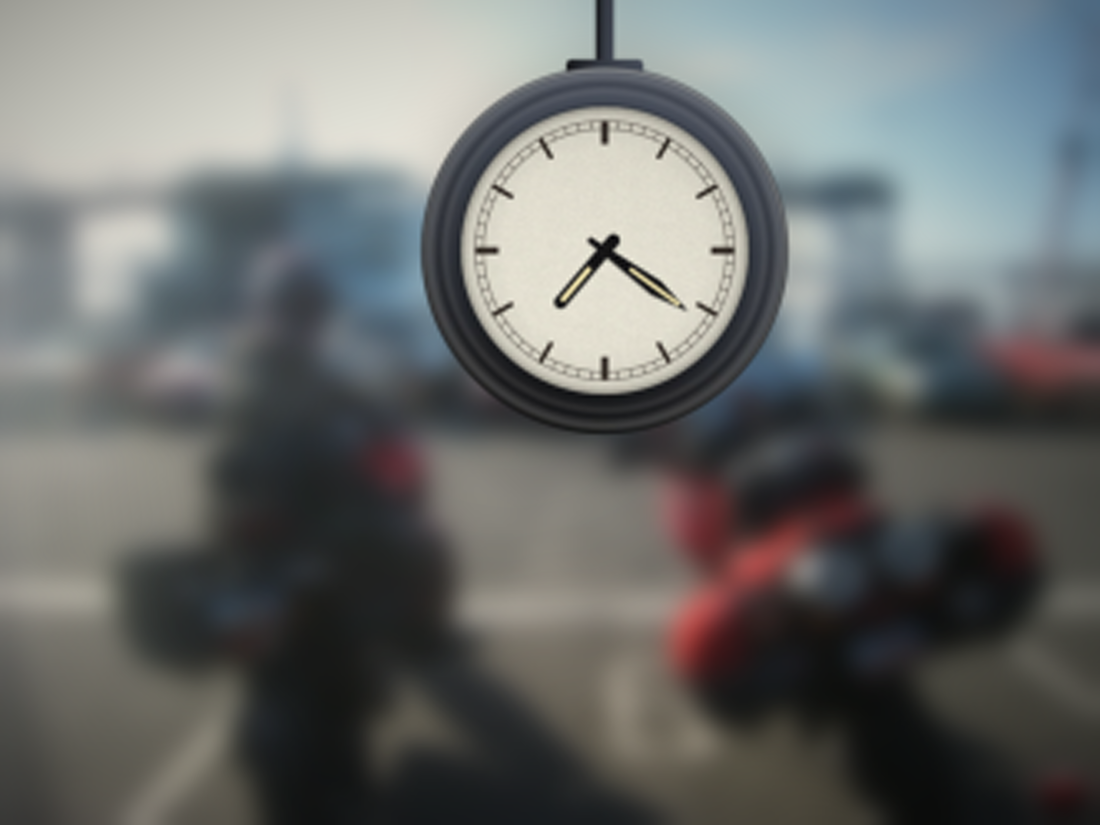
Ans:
7 h 21 min
